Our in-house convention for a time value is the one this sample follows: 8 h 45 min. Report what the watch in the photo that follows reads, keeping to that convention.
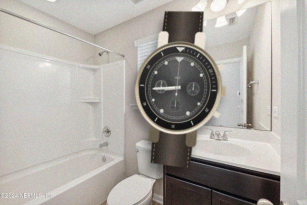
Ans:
8 h 44 min
